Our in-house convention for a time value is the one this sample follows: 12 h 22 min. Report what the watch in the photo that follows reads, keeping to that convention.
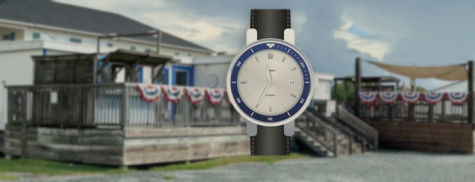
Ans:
11 h 35 min
